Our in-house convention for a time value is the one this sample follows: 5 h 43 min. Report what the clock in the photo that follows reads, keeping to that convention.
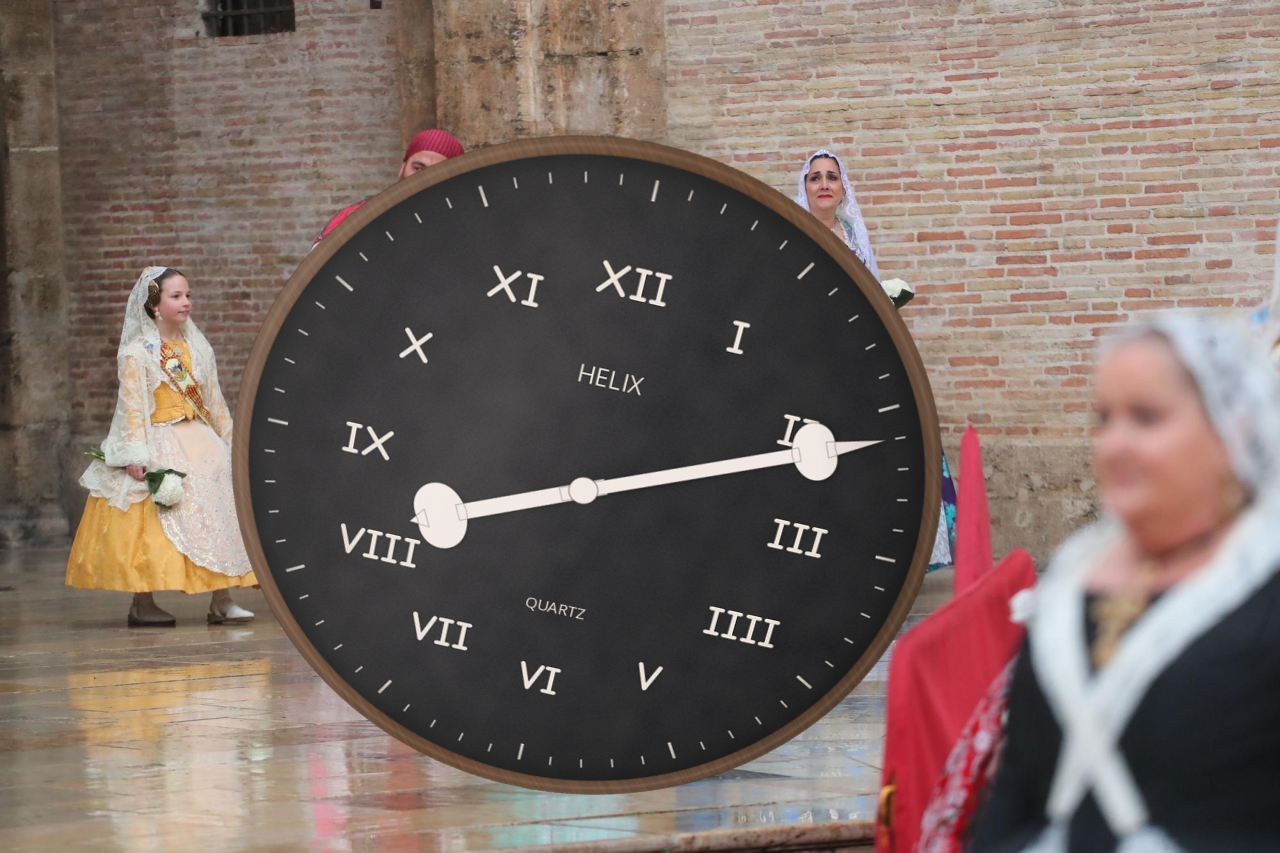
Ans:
8 h 11 min
